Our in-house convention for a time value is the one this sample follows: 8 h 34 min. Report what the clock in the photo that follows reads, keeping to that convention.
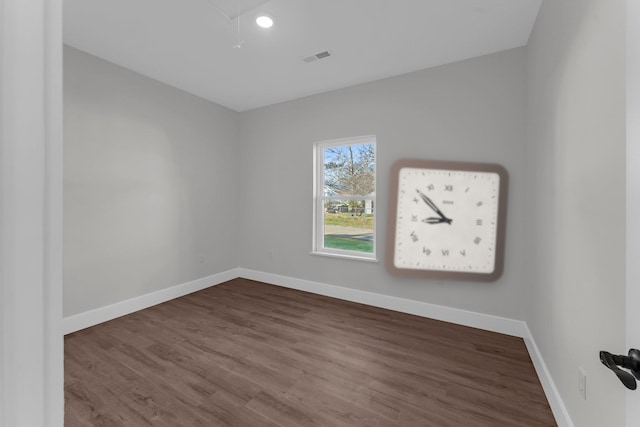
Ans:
8 h 52 min
